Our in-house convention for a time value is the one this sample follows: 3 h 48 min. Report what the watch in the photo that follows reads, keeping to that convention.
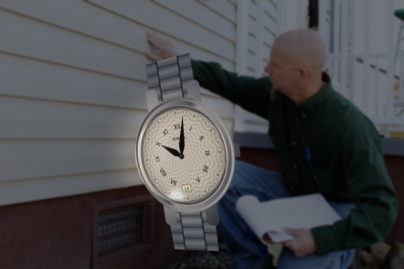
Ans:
10 h 02 min
